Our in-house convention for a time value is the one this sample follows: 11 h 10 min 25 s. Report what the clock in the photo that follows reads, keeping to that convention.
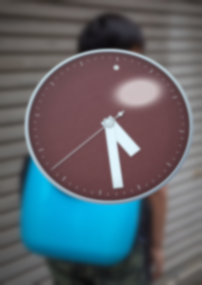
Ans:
4 h 27 min 37 s
